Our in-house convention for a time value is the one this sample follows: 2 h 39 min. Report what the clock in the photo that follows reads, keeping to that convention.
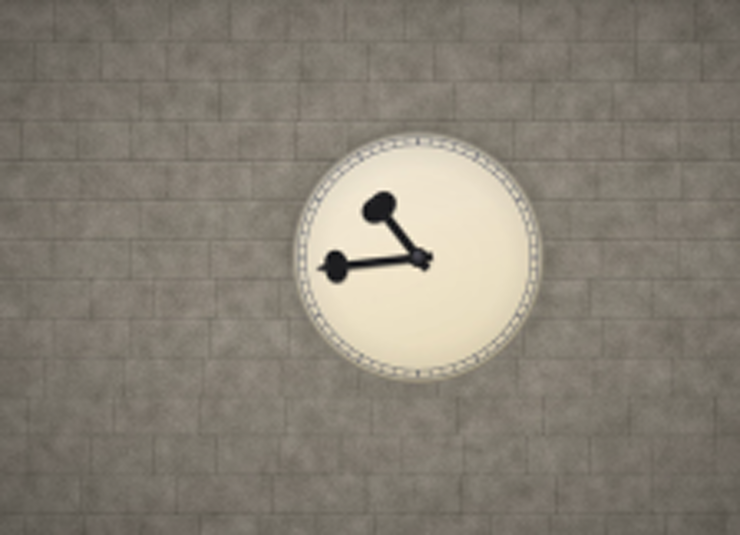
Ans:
10 h 44 min
